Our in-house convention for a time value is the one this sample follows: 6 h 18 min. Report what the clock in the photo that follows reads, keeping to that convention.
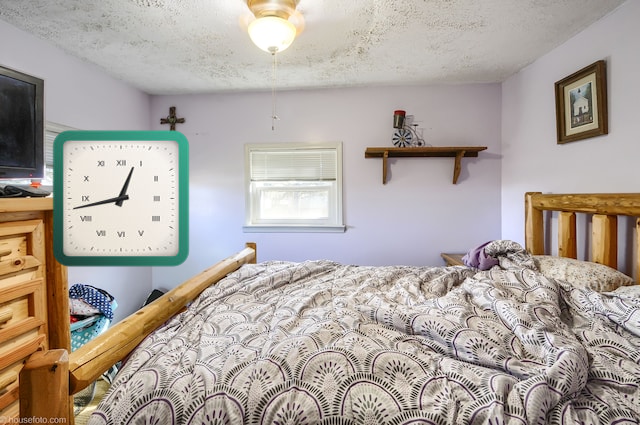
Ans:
12 h 43 min
